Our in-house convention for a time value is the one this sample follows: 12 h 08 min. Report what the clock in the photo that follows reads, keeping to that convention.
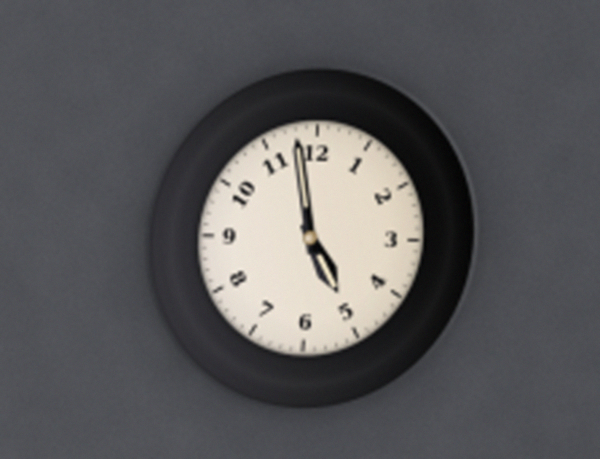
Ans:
4 h 58 min
